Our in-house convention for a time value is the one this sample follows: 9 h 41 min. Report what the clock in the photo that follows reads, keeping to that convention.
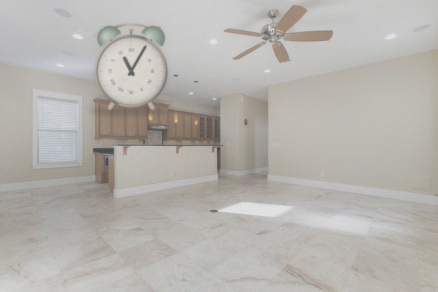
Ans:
11 h 05 min
